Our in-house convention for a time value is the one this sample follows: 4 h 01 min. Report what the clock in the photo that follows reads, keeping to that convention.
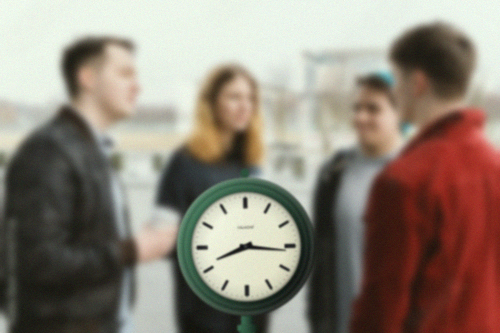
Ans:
8 h 16 min
